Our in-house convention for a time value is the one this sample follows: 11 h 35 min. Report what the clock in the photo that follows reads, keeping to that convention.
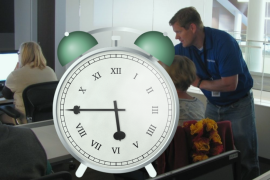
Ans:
5 h 45 min
